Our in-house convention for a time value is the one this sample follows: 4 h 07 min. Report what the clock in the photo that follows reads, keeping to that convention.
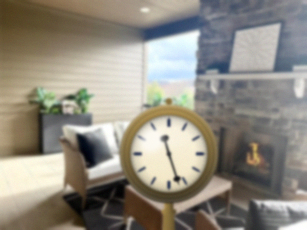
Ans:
11 h 27 min
